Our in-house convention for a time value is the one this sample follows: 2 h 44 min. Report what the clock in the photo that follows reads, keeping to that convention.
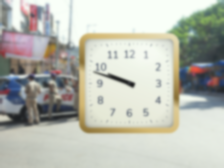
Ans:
9 h 48 min
